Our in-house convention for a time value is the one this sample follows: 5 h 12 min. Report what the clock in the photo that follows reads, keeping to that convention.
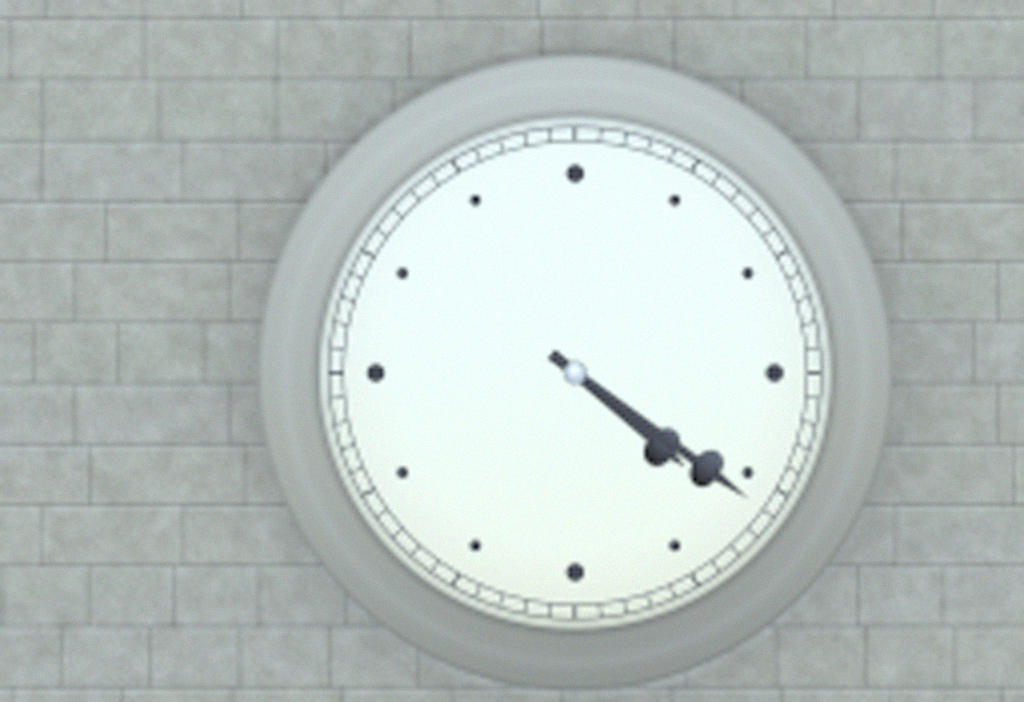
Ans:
4 h 21 min
